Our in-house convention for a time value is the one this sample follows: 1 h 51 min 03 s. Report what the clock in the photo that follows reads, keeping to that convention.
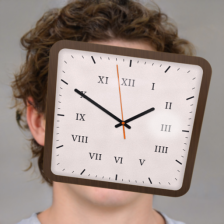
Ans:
1 h 49 min 58 s
